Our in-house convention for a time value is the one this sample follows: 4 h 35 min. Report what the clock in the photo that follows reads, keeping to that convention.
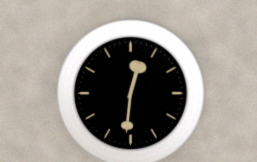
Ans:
12 h 31 min
